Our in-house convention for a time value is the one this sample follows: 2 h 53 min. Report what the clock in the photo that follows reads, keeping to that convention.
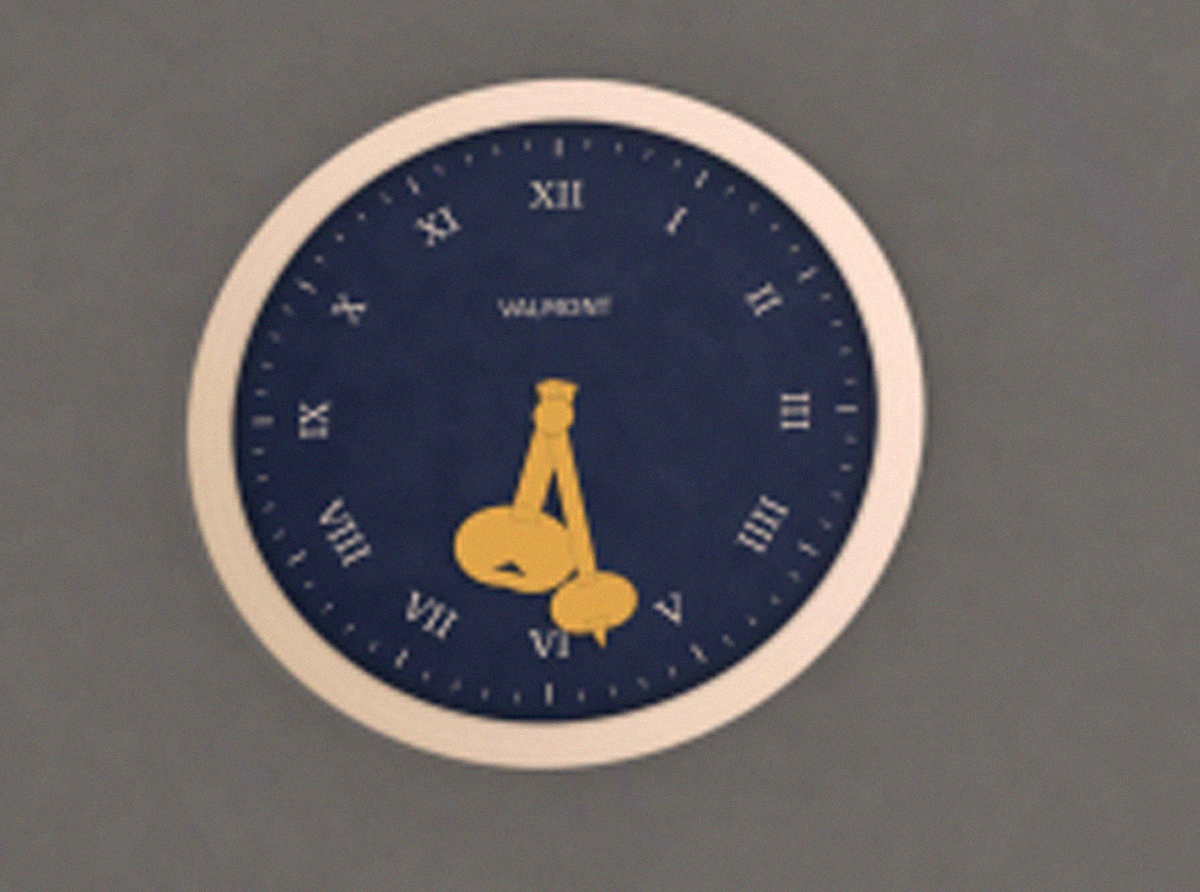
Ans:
6 h 28 min
